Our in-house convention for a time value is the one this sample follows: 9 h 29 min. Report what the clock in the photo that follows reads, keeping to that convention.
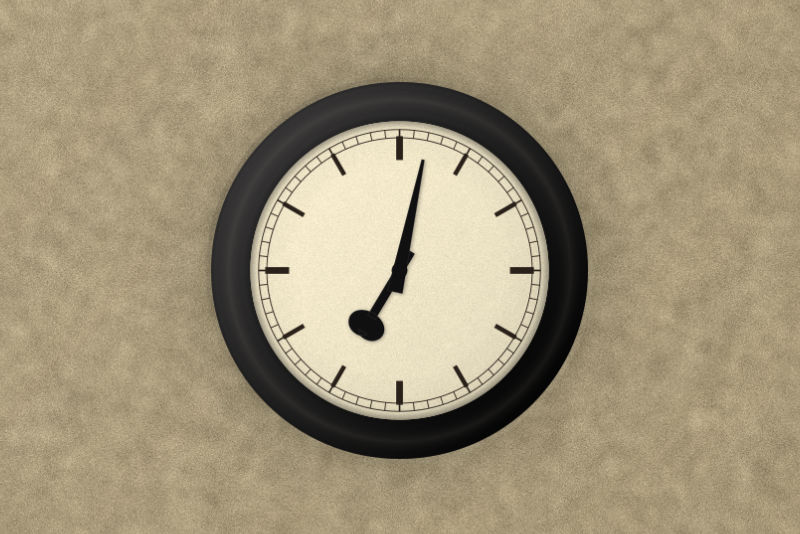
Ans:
7 h 02 min
